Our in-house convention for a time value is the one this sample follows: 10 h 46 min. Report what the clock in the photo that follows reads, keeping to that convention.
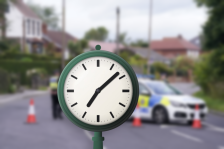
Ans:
7 h 08 min
